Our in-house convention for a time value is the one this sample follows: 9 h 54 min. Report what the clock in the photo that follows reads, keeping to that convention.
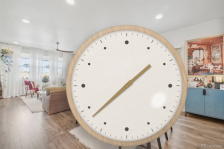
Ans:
1 h 38 min
